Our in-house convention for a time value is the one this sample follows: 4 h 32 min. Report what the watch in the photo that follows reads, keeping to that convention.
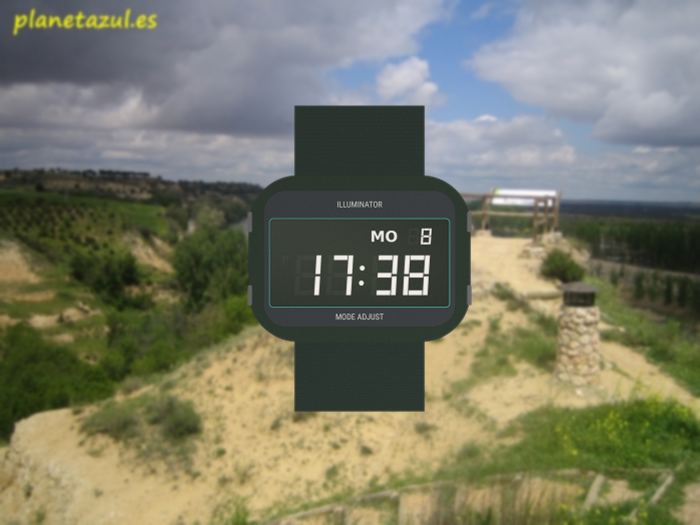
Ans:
17 h 38 min
